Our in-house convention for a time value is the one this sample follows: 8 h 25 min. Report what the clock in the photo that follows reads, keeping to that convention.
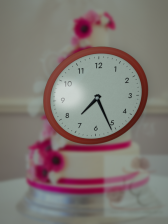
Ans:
7 h 26 min
